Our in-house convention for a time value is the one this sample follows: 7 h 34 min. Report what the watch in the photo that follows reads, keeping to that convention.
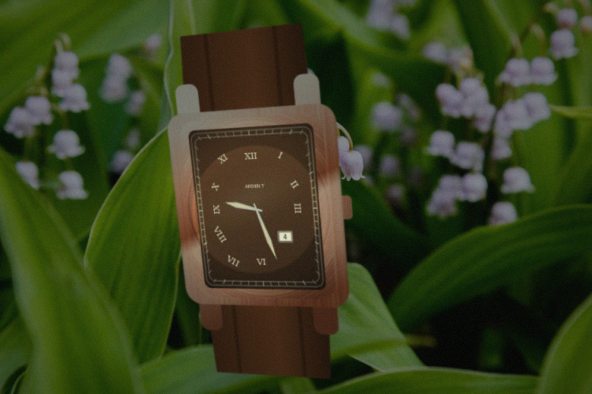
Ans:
9 h 27 min
